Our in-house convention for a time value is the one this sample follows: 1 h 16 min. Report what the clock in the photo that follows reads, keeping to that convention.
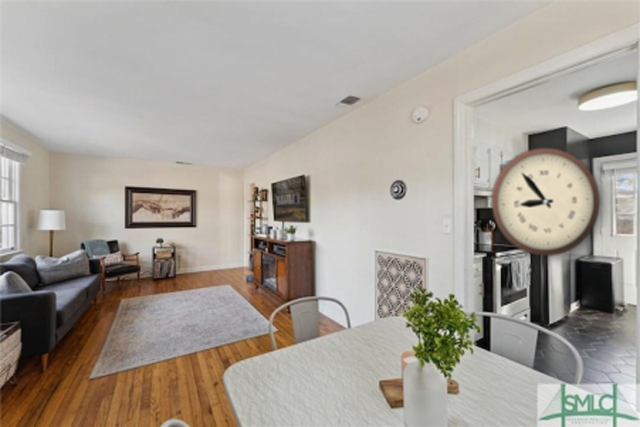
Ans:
8 h 54 min
